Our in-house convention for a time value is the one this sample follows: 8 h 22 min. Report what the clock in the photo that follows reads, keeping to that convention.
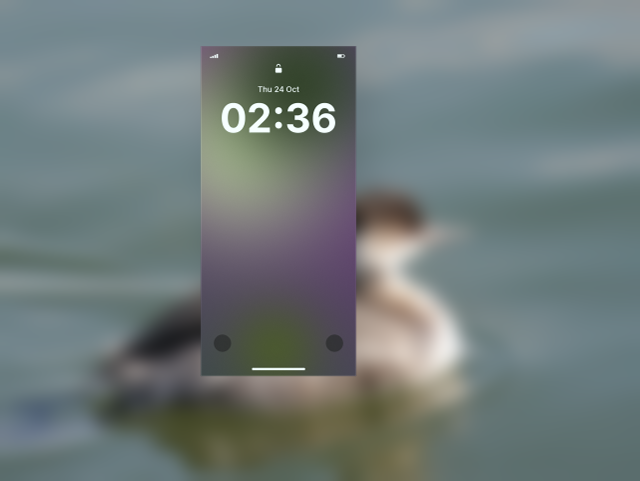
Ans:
2 h 36 min
